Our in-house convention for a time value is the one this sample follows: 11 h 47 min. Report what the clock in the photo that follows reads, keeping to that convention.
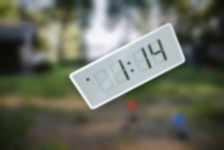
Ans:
1 h 14 min
